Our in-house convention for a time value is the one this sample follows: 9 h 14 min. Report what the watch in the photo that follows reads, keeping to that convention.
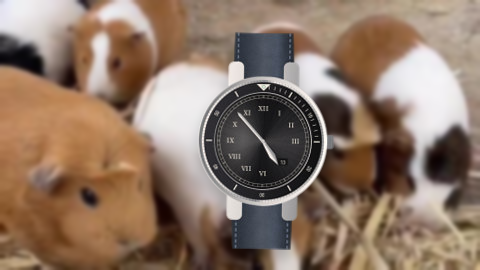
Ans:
4 h 53 min
